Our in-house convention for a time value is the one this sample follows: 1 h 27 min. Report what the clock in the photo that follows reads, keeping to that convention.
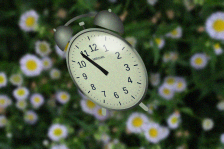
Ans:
10 h 54 min
